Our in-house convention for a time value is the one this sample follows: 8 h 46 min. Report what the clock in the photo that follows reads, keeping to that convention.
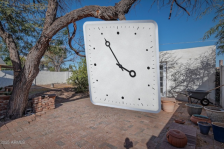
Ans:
3 h 55 min
